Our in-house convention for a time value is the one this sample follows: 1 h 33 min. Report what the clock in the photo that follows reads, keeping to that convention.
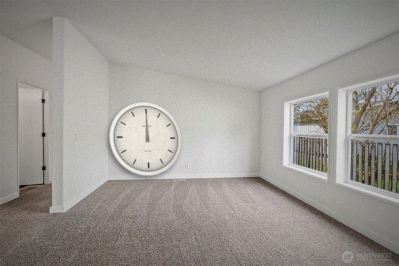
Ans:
12 h 00 min
